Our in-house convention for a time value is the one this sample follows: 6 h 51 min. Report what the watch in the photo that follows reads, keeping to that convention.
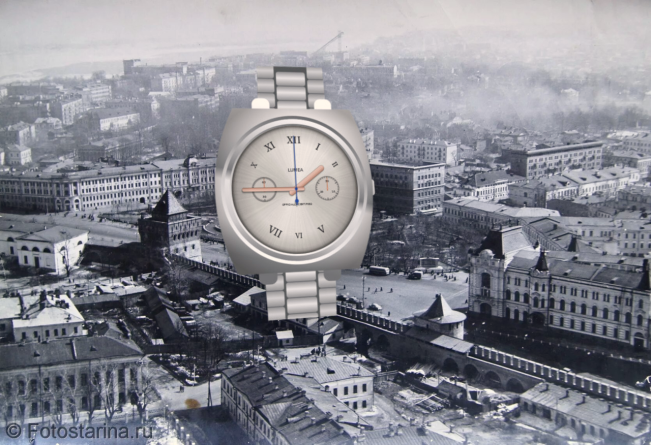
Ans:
1 h 45 min
